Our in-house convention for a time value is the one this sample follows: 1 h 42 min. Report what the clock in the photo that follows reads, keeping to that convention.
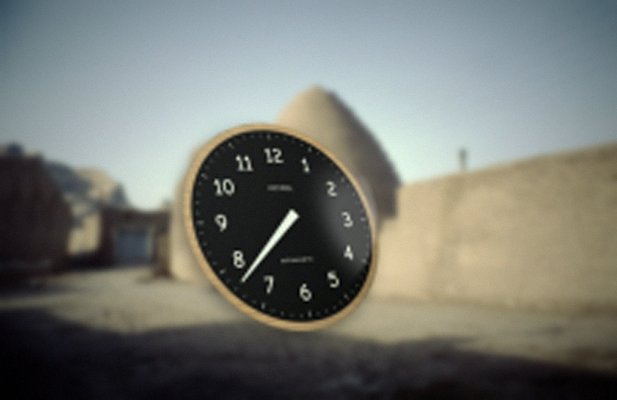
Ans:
7 h 38 min
